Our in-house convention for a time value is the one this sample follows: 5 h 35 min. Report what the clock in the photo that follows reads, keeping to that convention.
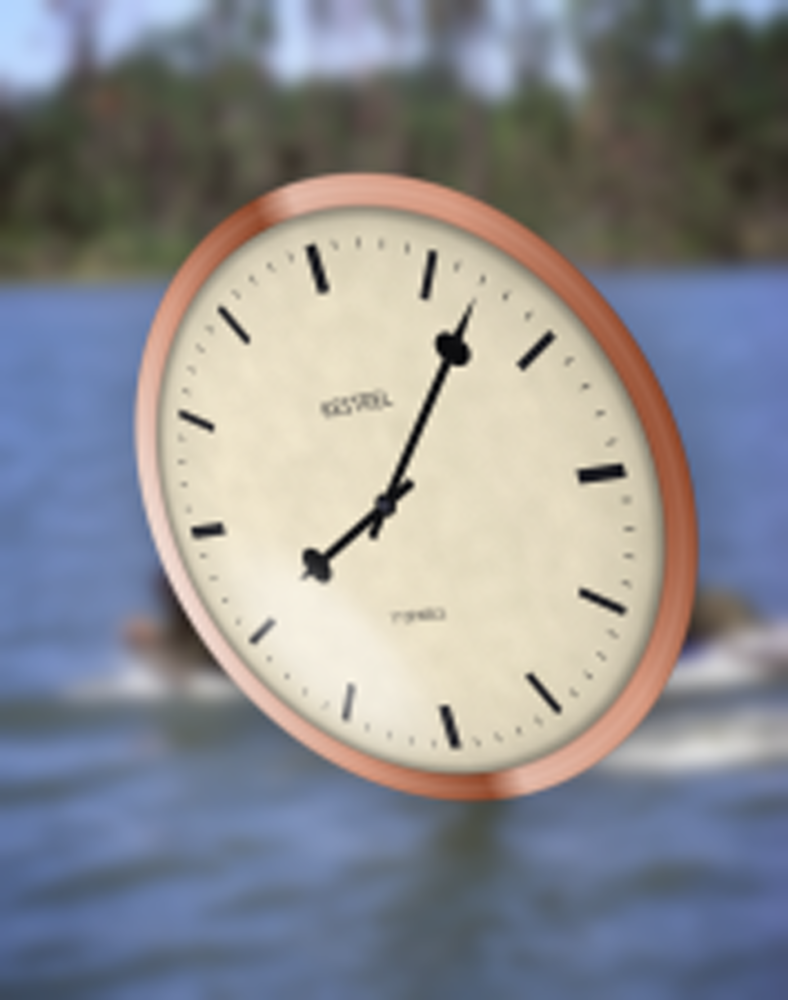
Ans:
8 h 07 min
